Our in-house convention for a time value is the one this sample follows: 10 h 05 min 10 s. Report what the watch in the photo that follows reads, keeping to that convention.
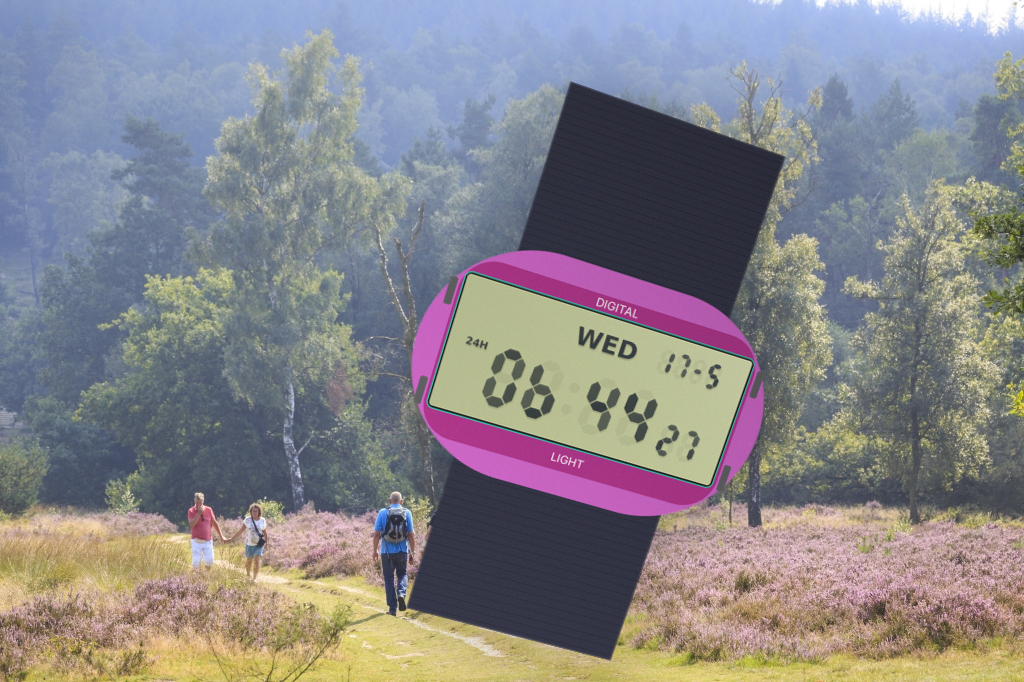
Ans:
6 h 44 min 27 s
